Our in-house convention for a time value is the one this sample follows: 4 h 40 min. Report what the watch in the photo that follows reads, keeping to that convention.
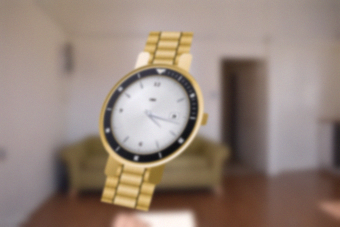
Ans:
4 h 17 min
